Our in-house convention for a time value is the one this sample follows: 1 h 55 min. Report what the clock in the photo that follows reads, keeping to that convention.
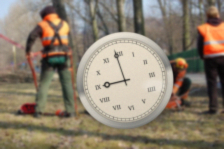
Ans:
8 h 59 min
